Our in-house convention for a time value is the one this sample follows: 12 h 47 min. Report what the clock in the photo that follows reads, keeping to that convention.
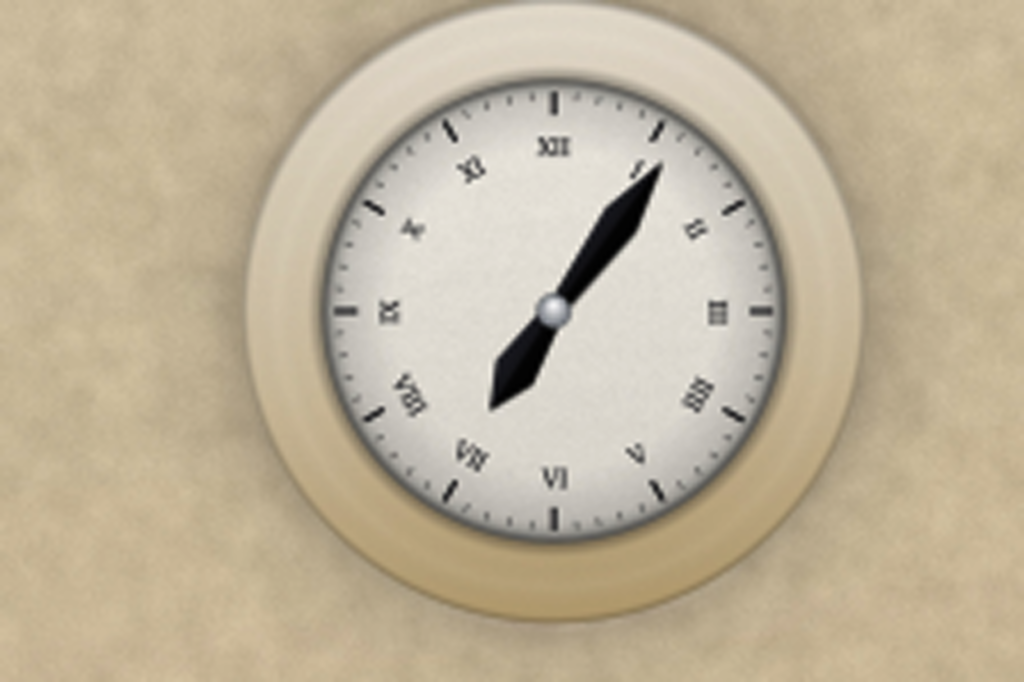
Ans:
7 h 06 min
